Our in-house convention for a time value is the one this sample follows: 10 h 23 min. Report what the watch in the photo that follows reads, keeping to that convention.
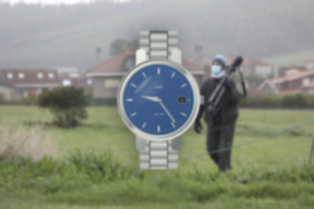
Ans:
9 h 24 min
